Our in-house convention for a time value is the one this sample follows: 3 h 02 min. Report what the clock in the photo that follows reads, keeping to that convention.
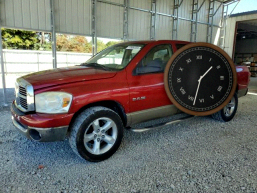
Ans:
1 h 33 min
